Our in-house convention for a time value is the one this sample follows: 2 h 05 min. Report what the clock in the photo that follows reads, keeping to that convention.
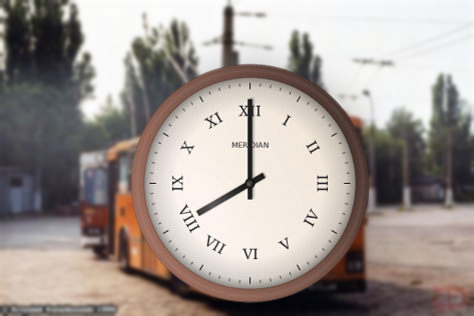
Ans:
8 h 00 min
